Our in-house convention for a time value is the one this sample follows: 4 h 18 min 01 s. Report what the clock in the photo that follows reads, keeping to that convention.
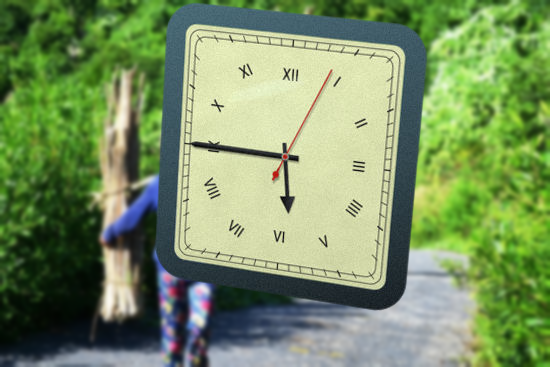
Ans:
5 h 45 min 04 s
